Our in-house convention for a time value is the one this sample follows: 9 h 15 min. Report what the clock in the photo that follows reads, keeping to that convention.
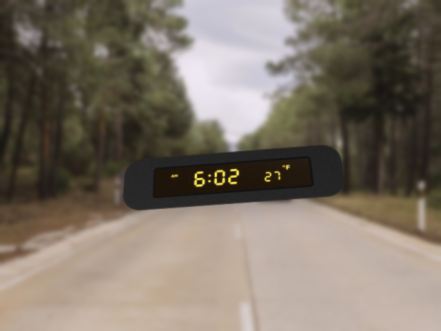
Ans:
6 h 02 min
